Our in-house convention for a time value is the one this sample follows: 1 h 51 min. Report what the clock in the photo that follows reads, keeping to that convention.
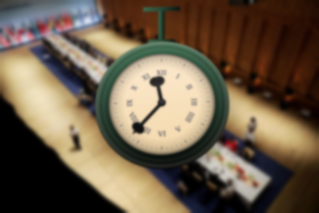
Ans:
11 h 37 min
